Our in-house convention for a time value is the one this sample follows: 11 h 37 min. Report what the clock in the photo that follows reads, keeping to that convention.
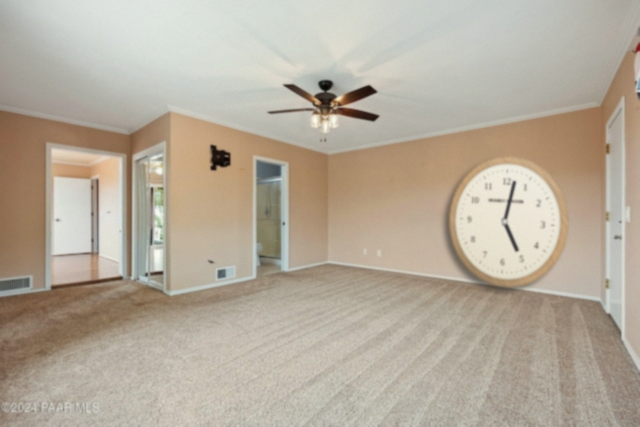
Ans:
5 h 02 min
